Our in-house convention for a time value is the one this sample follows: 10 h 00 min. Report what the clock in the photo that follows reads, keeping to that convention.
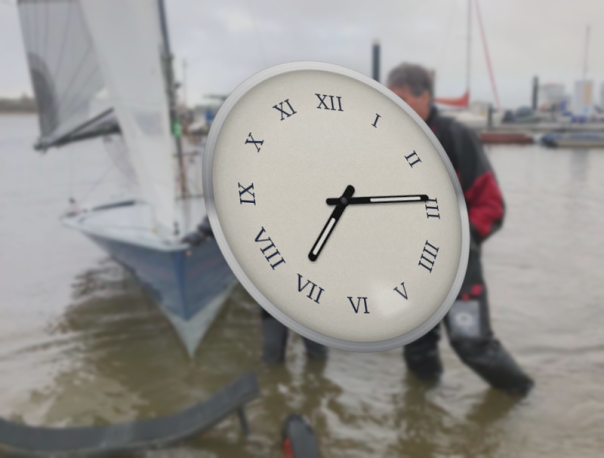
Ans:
7 h 14 min
